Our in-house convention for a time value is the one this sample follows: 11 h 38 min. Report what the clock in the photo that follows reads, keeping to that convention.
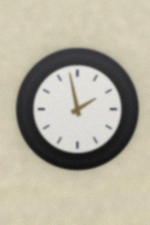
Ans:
1 h 58 min
